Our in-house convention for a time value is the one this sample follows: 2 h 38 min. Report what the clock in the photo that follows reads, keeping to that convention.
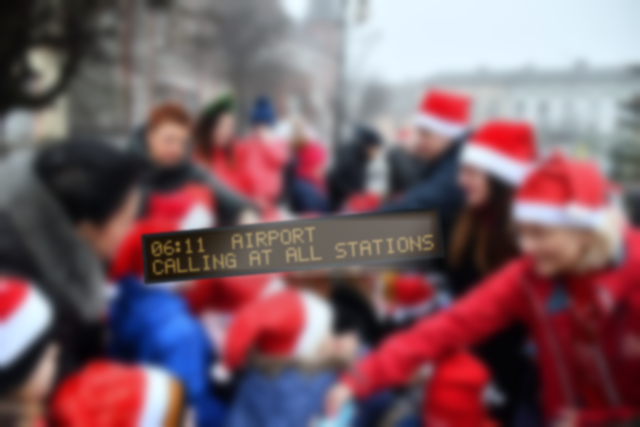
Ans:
6 h 11 min
